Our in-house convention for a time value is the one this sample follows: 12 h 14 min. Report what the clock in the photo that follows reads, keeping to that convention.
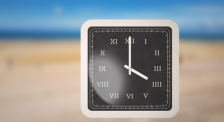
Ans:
4 h 00 min
